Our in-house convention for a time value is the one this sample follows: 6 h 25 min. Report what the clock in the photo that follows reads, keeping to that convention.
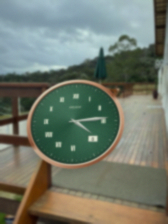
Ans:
4 h 14 min
